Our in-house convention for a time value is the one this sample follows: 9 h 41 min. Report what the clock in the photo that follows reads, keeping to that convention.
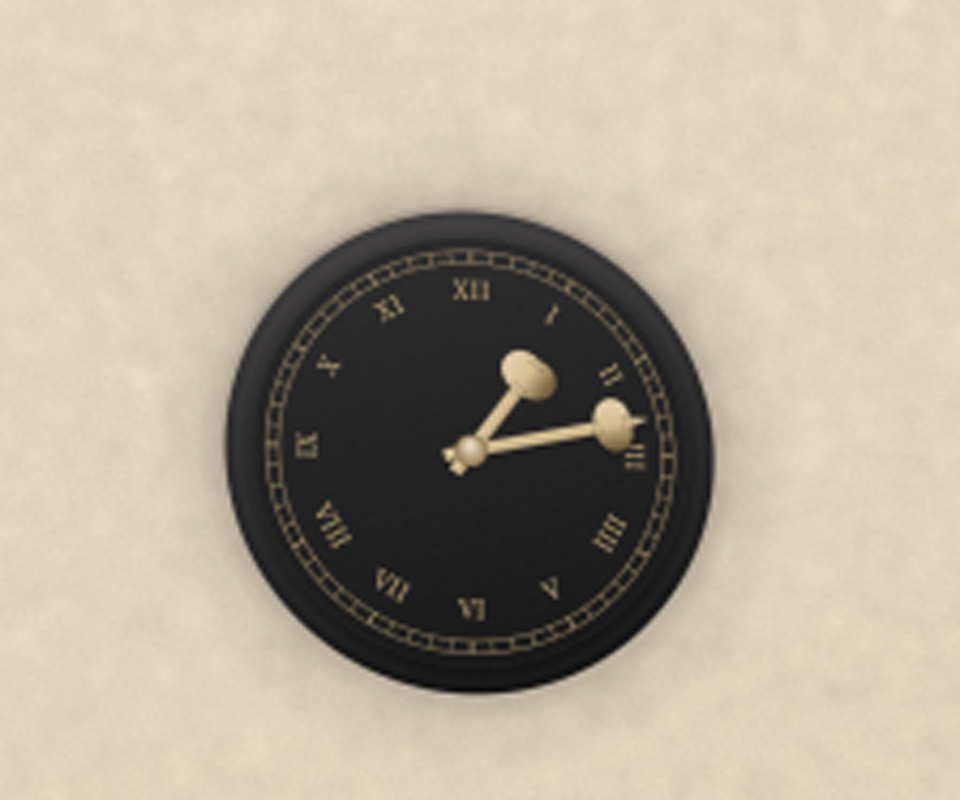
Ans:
1 h 13 min
